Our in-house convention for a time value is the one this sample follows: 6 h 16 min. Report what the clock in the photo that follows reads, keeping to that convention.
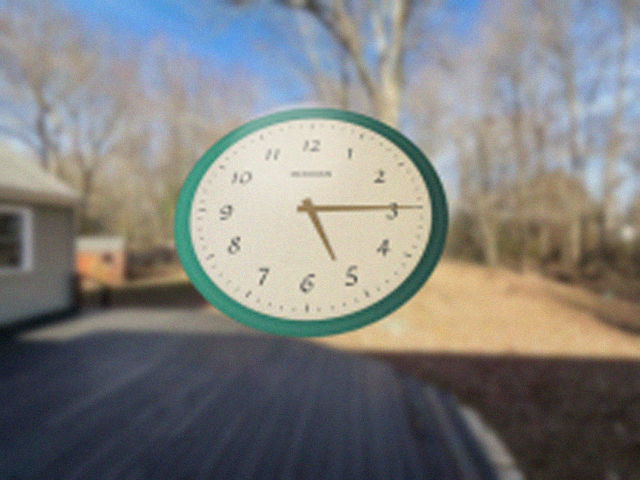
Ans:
5 h 15 min
